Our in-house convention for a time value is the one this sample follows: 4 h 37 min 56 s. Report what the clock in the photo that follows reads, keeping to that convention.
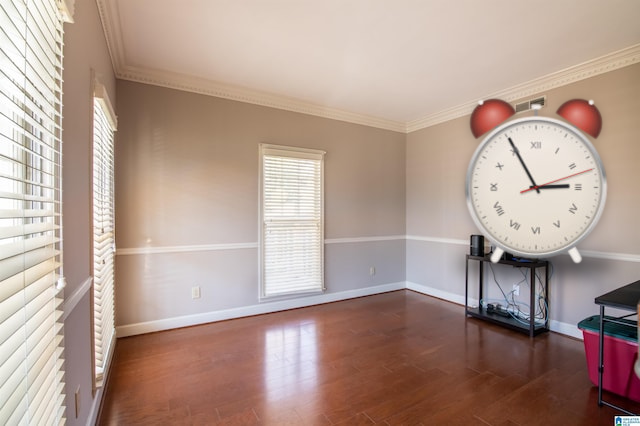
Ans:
2 h 55 min 12 s
